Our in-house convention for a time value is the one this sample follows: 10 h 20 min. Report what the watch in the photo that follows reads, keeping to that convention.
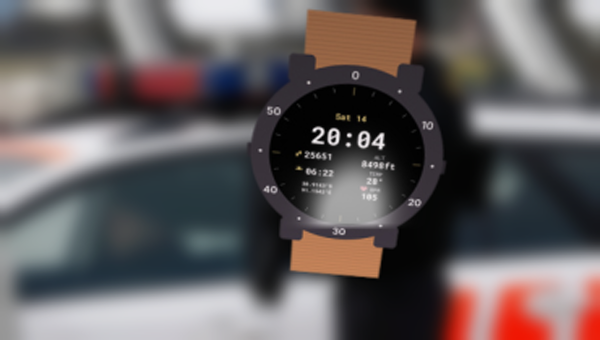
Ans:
20 h 04 min
